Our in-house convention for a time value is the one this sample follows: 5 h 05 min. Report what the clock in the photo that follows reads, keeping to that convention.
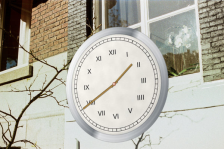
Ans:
1 h 40 min
